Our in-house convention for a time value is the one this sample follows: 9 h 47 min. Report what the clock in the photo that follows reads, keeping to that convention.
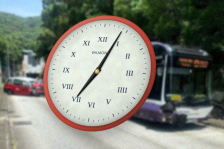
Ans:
7 h 04 min
